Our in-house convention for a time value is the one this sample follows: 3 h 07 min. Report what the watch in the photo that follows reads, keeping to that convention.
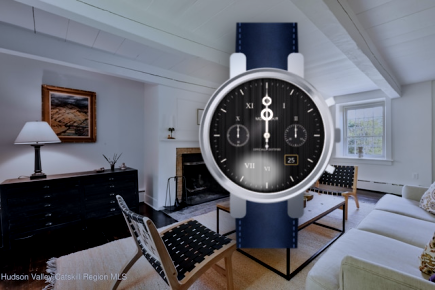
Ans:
12 h 00 min
